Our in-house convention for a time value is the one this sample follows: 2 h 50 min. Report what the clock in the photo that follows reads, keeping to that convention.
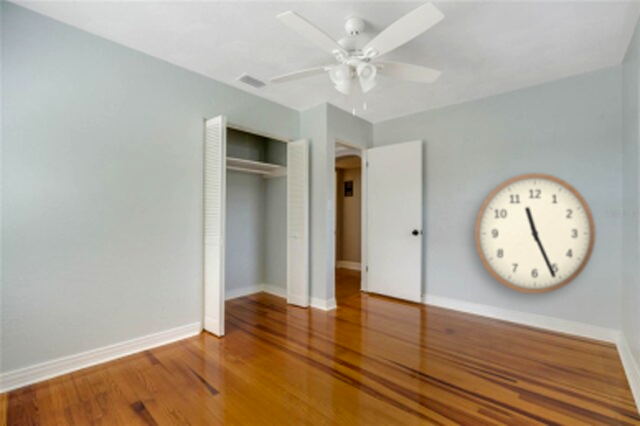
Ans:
11 h 26 min
